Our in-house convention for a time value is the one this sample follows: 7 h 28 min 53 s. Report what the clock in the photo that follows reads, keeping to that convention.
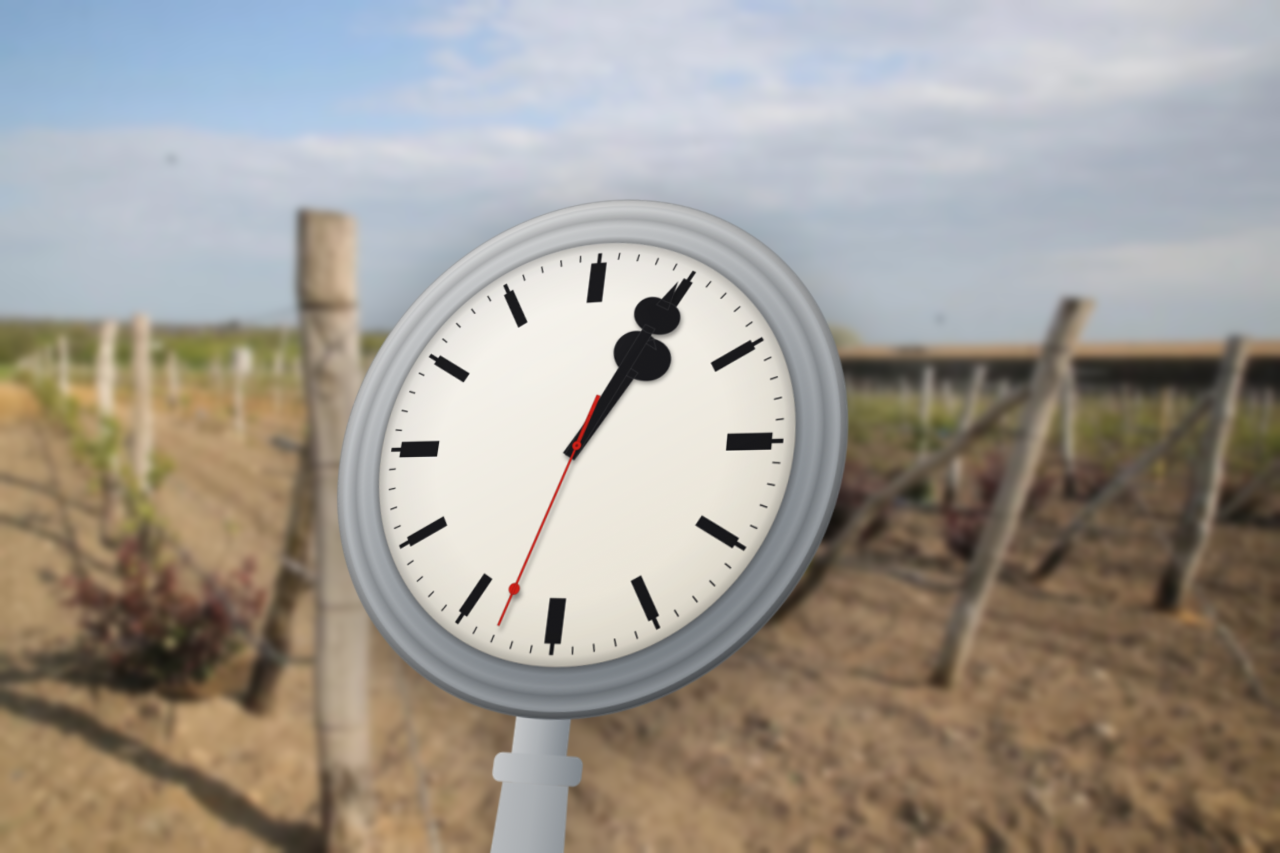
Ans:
1 h 04 min 33 s
